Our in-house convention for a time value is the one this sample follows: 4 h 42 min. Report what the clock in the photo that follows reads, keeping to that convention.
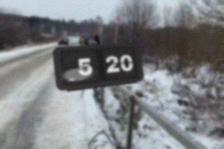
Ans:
5 h 20 min
